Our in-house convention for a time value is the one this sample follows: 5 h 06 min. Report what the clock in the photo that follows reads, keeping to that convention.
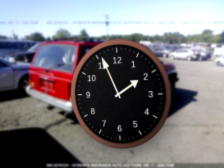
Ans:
1 h 56 min
